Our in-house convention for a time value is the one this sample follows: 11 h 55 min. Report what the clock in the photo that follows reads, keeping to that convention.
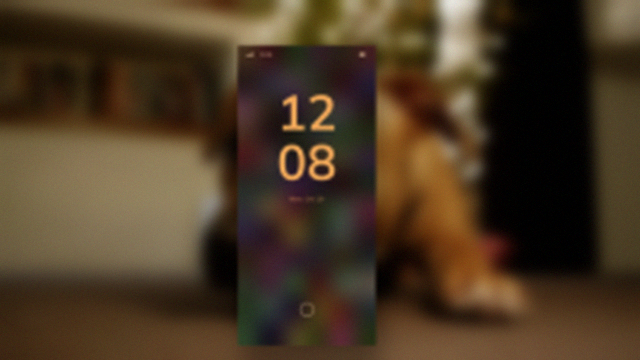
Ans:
12 h 08 min
